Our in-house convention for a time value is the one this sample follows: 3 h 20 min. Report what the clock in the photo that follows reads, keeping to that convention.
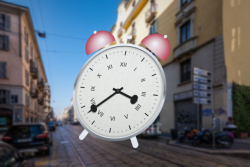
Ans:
3 h 38 min
